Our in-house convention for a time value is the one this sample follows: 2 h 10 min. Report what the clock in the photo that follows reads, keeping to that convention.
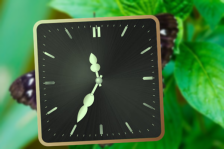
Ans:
11 h 35 min
